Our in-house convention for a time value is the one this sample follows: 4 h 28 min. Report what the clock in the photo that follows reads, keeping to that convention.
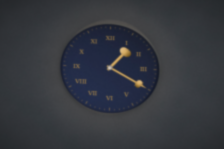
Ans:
1 h 20 min
